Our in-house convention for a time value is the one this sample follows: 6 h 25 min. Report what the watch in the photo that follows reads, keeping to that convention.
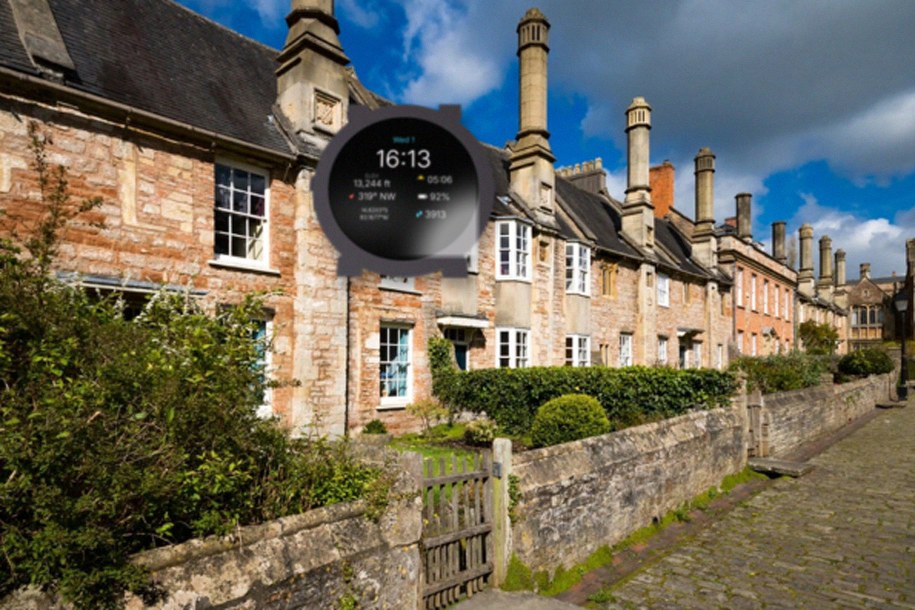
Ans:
16 h 13 min
